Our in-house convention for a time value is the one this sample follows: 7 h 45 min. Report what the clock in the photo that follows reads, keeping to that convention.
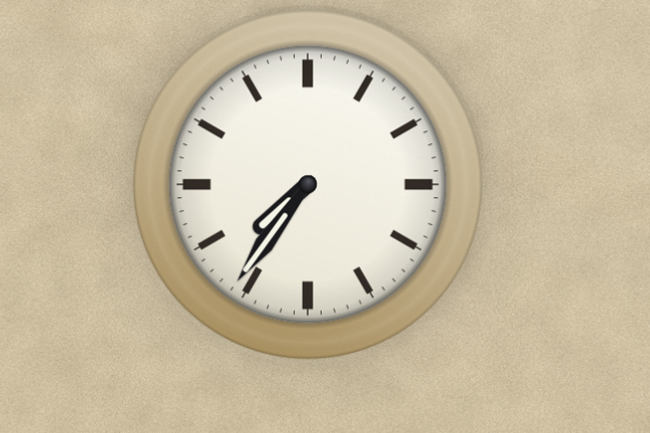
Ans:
7 h 36 min
